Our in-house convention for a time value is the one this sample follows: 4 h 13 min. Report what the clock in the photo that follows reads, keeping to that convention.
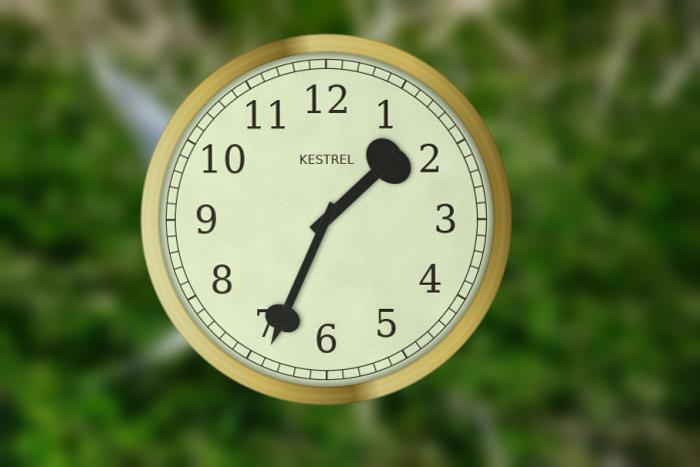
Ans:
1 h 34 min
